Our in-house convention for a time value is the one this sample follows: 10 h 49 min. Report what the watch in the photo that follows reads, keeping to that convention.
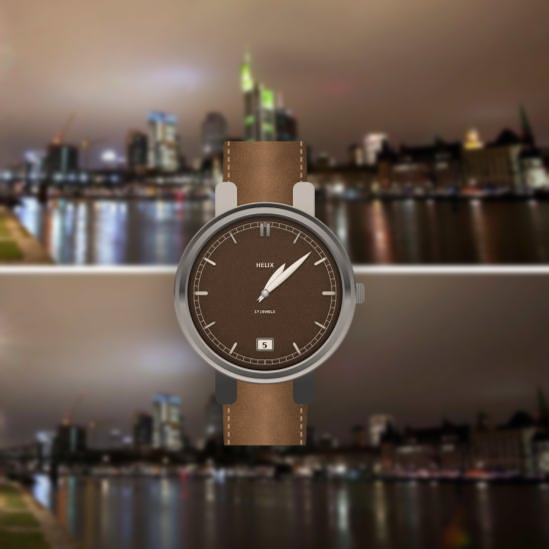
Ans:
1 h 08 min
